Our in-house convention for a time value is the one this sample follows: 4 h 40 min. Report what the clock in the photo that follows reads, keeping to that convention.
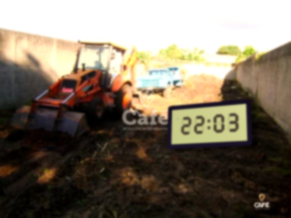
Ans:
22 h 03 min
